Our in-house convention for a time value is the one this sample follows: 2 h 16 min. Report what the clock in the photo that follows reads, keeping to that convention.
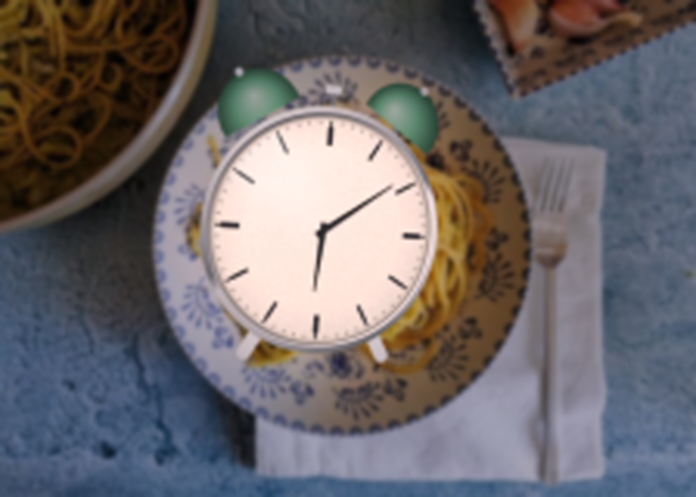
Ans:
6 h 09 min
